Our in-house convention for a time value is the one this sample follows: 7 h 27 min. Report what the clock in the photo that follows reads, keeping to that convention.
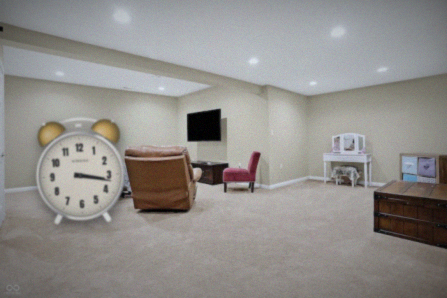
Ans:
3 h 17 min
